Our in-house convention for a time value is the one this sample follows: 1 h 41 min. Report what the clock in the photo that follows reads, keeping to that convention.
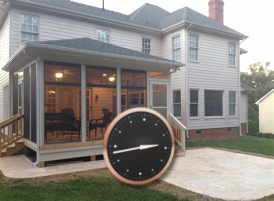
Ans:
2 h 43 min
